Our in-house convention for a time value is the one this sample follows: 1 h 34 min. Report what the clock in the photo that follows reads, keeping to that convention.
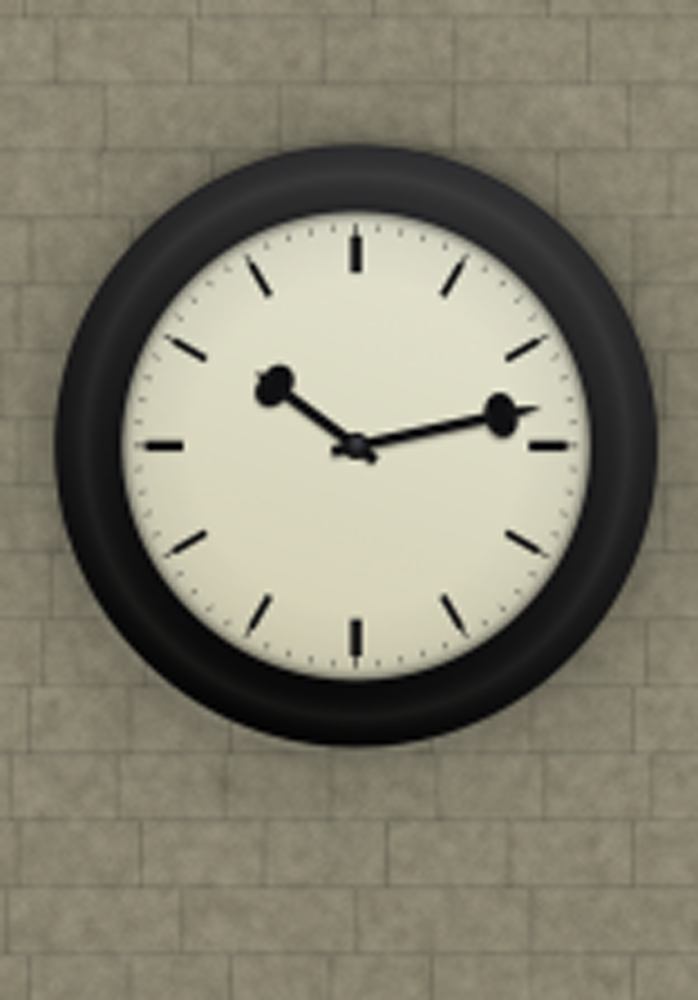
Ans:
10 h 13 min
